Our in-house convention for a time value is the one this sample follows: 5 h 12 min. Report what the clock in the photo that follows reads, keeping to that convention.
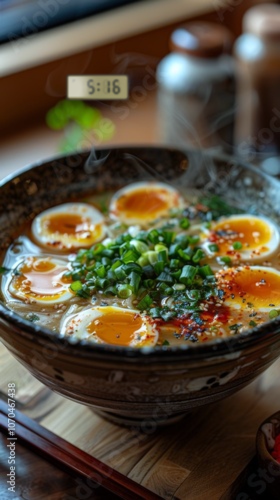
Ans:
5 h 16 min
